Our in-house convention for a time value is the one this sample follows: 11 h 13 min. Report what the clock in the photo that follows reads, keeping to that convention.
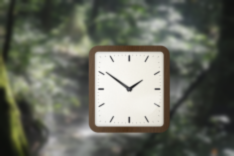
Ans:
1 h 51 min
